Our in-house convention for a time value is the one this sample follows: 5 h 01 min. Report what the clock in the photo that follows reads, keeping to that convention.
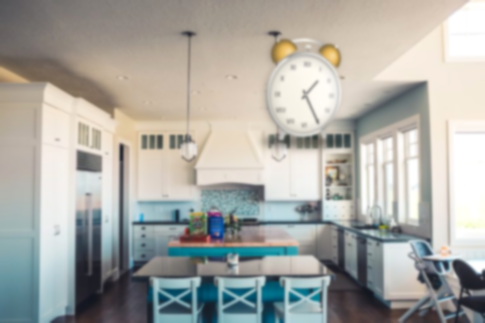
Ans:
1 h 25 min
